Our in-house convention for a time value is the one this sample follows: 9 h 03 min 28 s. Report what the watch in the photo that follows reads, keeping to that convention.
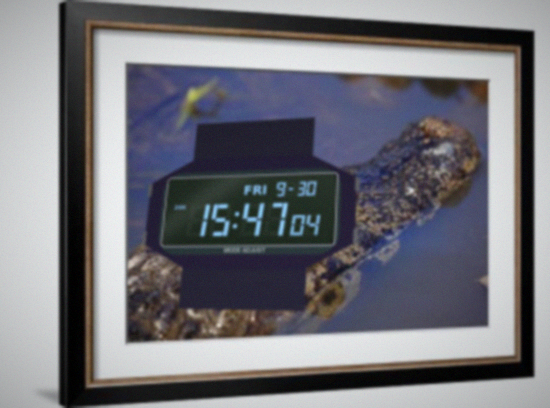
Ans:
15 h 47 min 04 s
